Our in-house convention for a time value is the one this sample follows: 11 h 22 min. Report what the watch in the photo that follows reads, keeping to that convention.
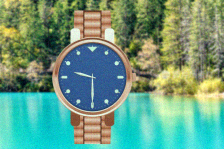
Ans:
9 h 30 min
